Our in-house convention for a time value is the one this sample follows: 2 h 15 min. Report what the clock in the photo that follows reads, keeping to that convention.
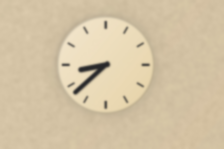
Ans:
8 h 38 min
